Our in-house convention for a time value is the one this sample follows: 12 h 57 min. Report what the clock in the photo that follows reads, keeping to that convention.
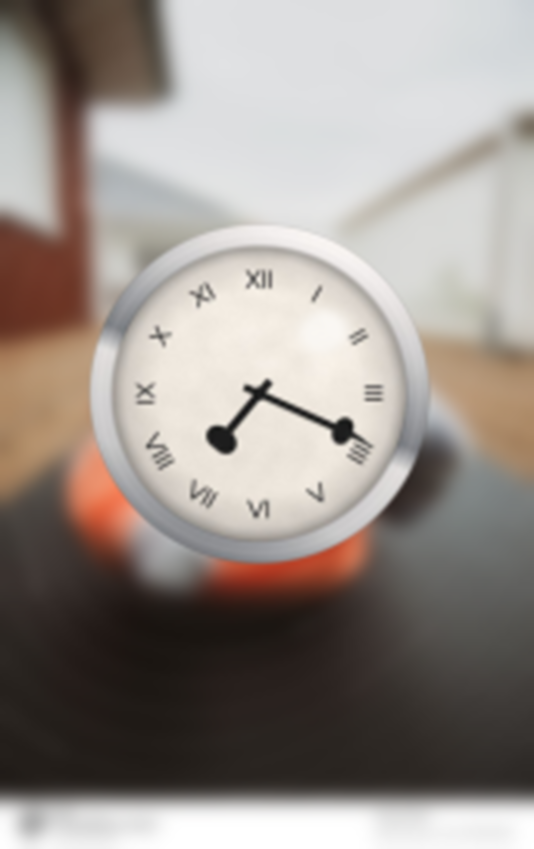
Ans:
7 h 19 min
